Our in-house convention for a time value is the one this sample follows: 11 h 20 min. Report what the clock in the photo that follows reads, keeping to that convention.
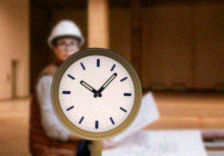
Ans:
10 h 07 min
